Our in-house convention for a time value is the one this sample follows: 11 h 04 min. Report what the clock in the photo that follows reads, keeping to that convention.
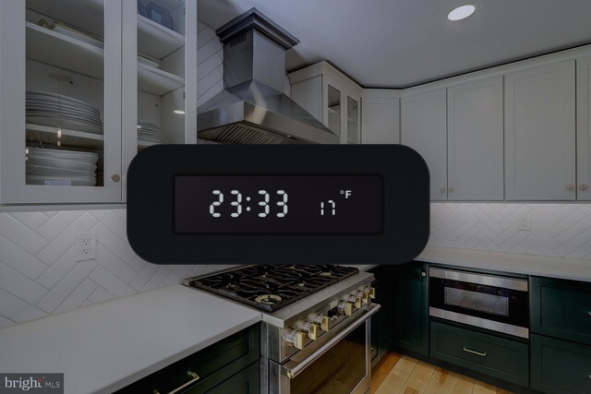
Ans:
23 h 33 min
